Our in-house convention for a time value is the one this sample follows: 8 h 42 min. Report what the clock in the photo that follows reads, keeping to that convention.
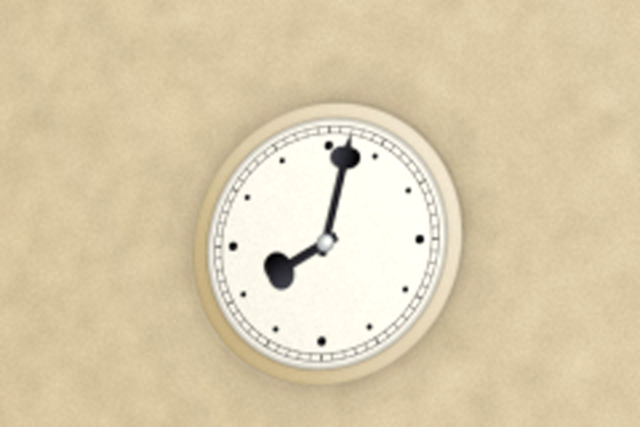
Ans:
8 h 02 min
